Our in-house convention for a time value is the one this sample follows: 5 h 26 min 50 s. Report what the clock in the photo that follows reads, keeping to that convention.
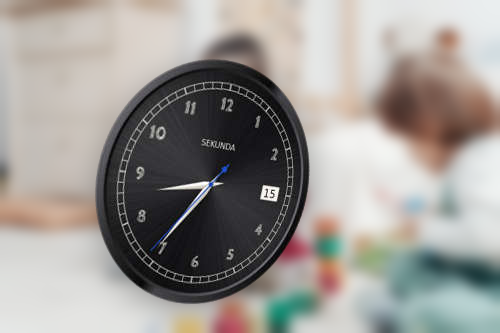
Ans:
8 h 35 min 36 s
